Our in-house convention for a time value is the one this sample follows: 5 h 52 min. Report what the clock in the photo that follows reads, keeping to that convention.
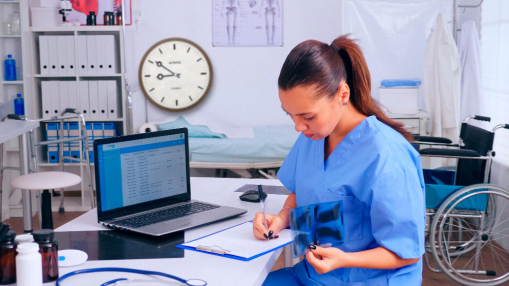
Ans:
8 h 51 min
